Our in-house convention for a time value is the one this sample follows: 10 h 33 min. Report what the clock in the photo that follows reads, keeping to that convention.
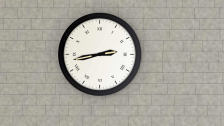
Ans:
2 h 43 min
